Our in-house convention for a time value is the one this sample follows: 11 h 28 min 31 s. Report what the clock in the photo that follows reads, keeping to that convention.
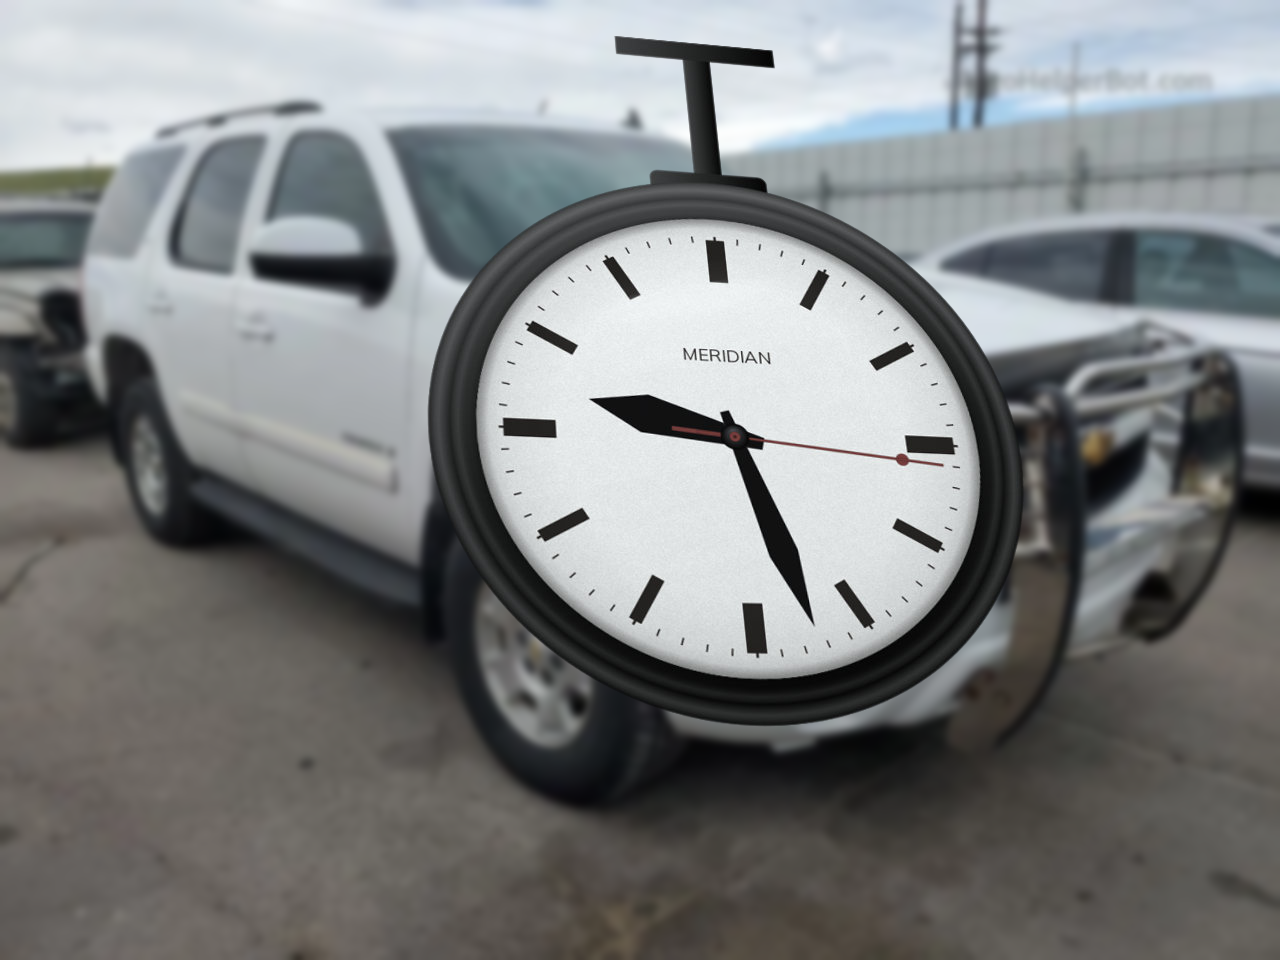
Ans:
9 h 27 min 16 s
